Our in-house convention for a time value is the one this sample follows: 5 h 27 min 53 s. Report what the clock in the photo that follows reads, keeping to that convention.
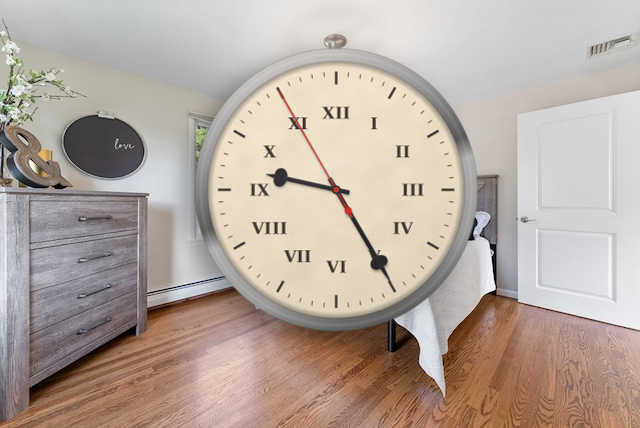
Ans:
9 h 24 min 55 s
